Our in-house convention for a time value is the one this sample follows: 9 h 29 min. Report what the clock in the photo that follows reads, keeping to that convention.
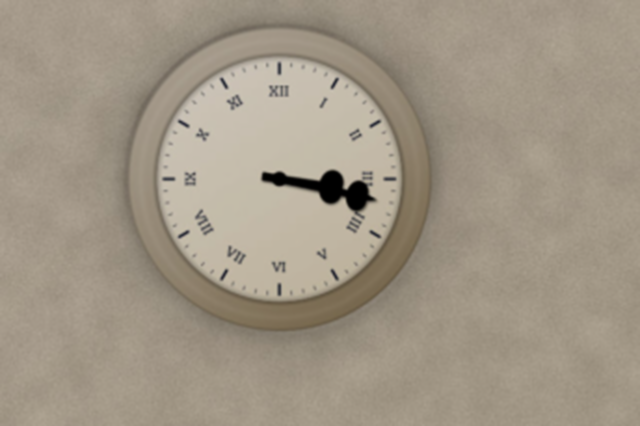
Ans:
3 h 17 min
